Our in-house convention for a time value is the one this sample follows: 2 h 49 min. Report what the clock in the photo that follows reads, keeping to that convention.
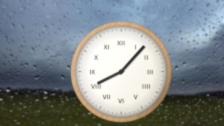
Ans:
8 h 07 min
